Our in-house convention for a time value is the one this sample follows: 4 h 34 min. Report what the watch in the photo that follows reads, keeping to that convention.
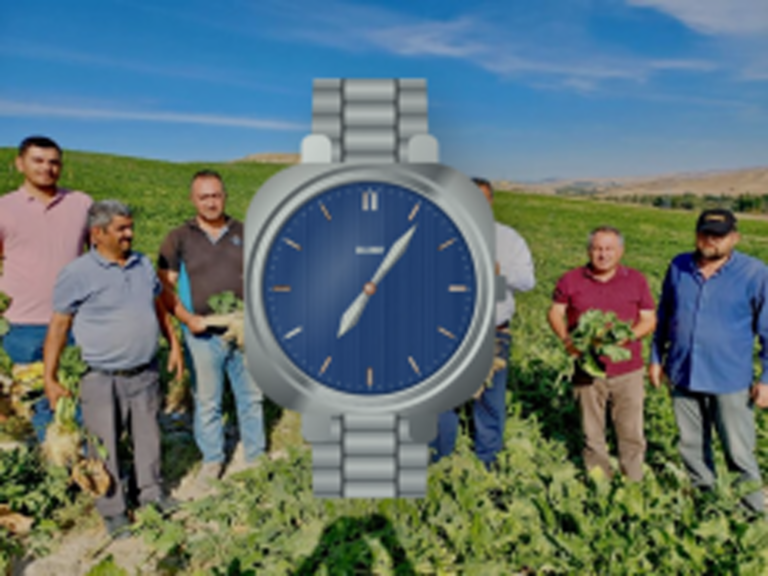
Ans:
7 h 06 min
